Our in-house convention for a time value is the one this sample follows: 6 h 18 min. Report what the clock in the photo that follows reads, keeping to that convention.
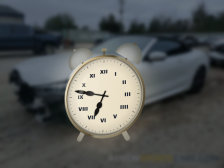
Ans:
6 h 47 min
